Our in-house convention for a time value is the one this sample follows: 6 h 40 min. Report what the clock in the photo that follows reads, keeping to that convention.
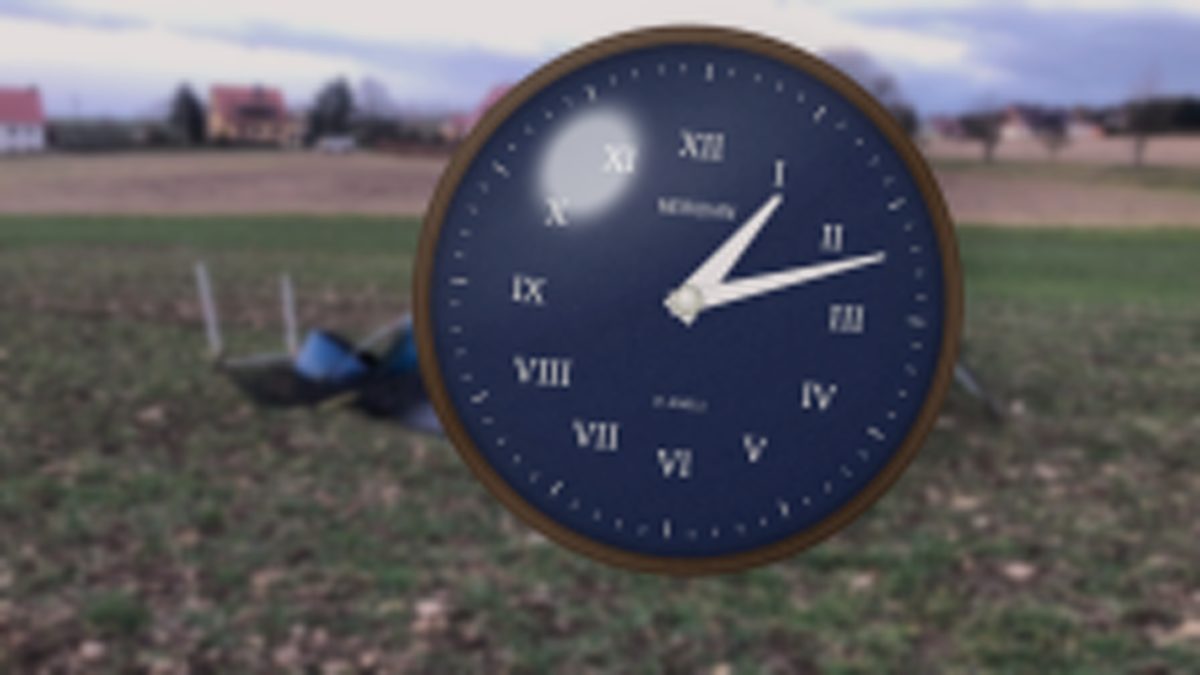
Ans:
1 h 12 min
